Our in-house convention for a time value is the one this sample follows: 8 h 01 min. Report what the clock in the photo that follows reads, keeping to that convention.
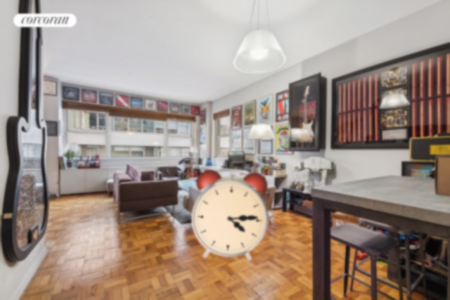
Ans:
4 h 14 min
